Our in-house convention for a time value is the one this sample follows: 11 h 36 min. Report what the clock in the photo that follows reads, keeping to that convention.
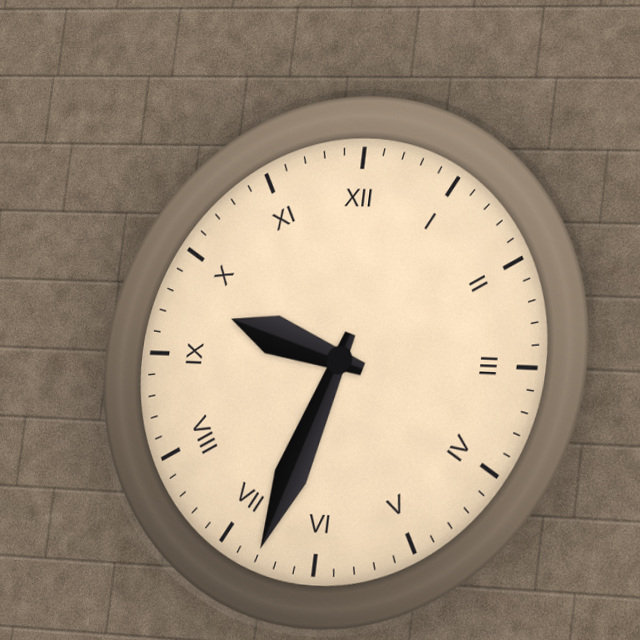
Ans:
9 h 33 min
